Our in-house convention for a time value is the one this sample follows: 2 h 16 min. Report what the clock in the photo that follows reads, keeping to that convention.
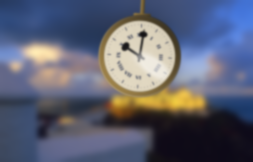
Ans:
10 h 01 min
